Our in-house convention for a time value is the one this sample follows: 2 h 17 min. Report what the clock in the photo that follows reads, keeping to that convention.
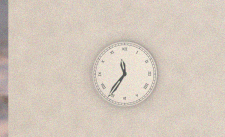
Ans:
11 h 36 min
